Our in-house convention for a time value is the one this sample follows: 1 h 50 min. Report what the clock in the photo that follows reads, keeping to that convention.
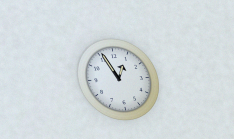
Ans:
12 h 56 min
